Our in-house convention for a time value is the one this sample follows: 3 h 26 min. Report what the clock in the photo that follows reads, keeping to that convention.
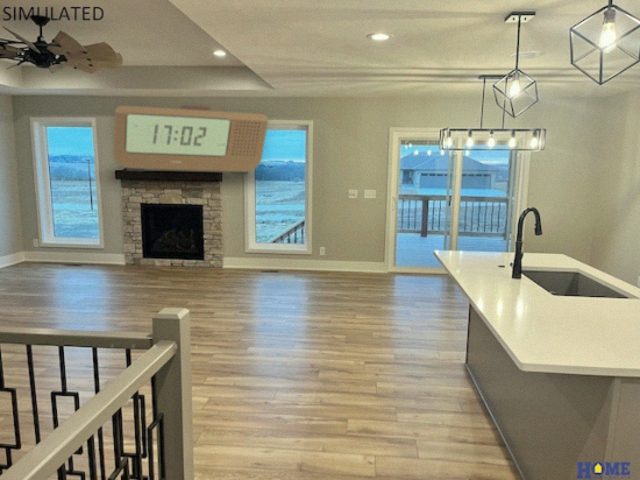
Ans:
17 h 02 min
